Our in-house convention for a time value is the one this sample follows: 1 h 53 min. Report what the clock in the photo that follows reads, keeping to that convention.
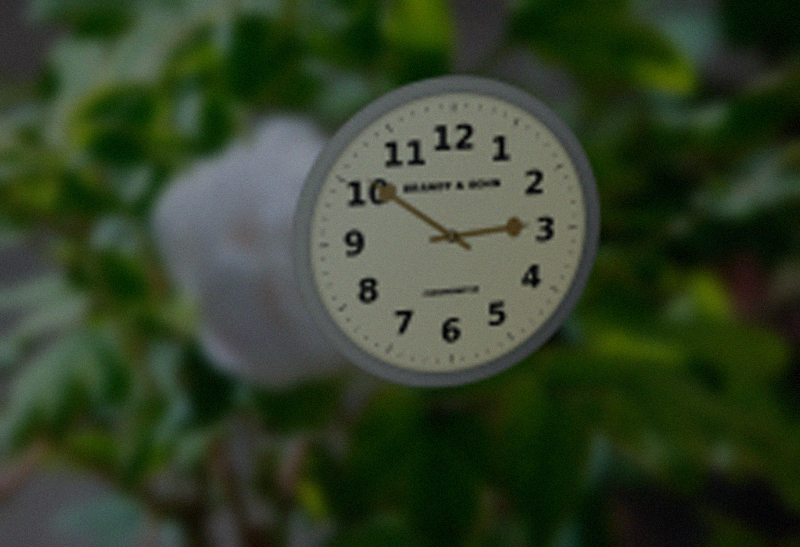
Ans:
2 h 51 min
